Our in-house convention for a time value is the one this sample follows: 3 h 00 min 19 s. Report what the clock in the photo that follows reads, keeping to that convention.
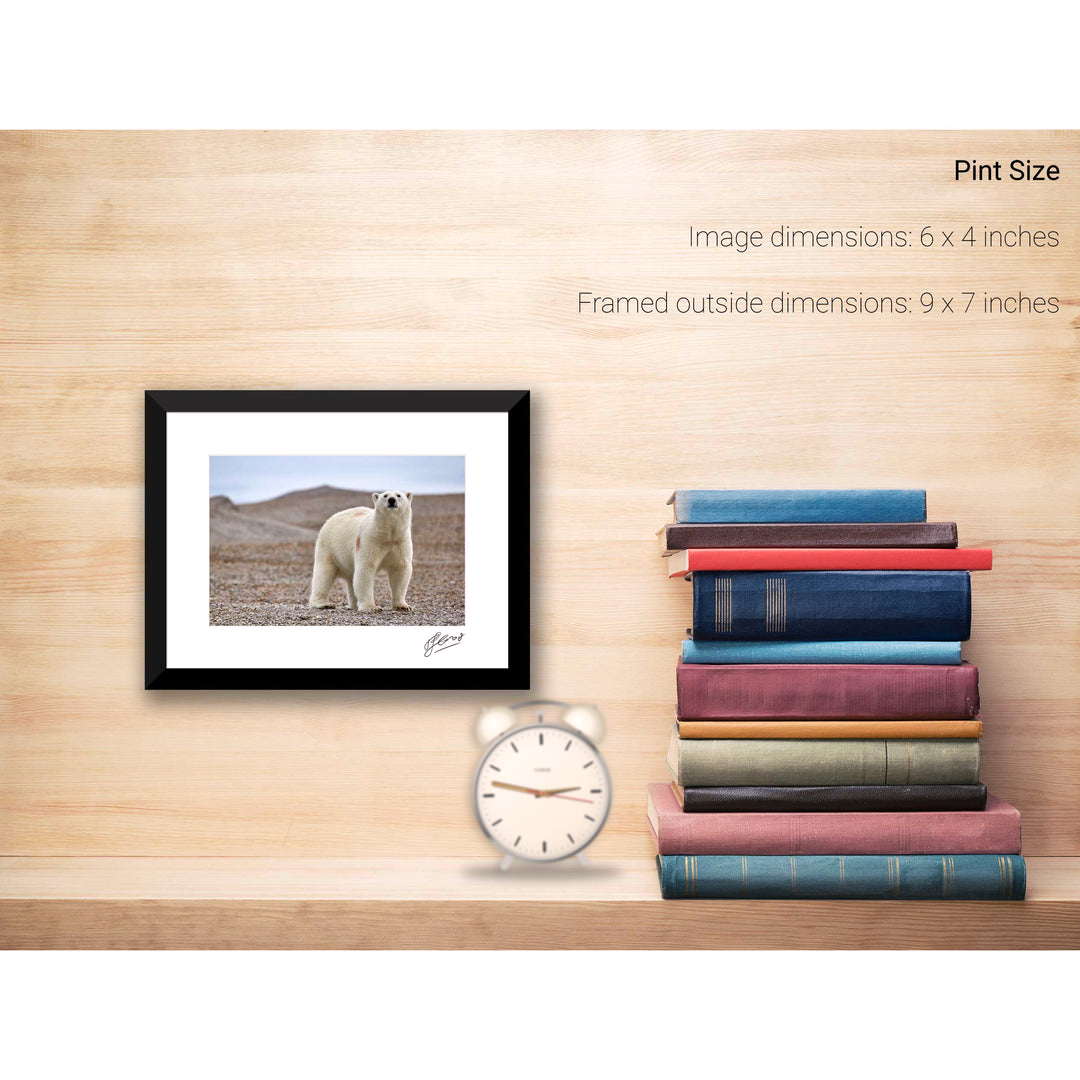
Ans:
2 h 47 min 17 s
